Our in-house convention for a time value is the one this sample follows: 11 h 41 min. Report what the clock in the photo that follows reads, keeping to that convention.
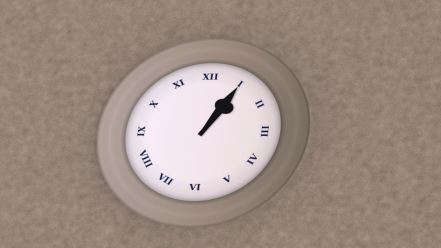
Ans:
1 h 05 min
